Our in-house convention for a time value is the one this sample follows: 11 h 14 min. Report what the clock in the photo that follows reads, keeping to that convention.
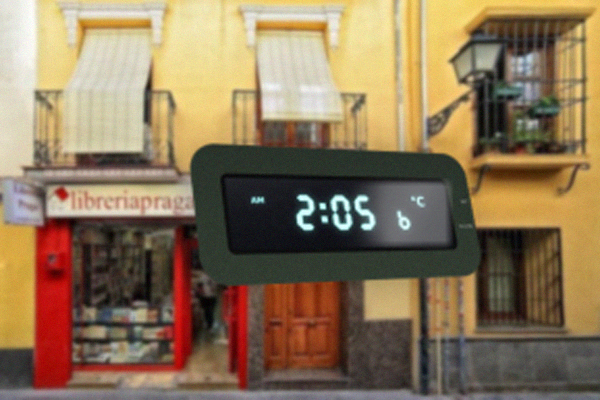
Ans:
2 h 05 min
